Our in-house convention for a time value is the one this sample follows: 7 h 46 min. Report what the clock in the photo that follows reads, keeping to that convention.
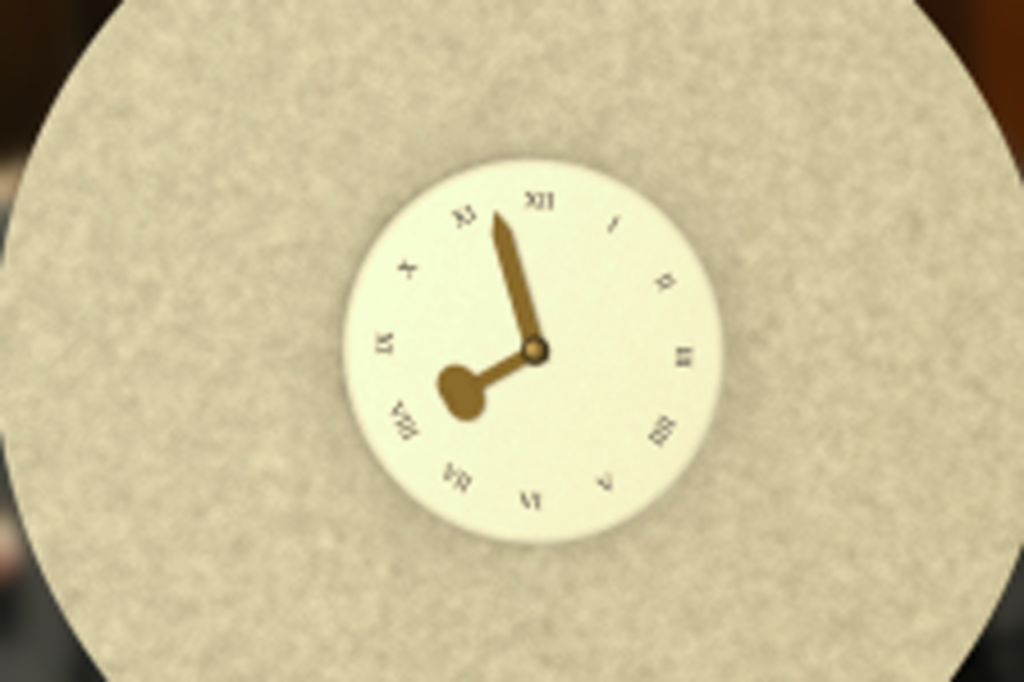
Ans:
7 h 57 min
